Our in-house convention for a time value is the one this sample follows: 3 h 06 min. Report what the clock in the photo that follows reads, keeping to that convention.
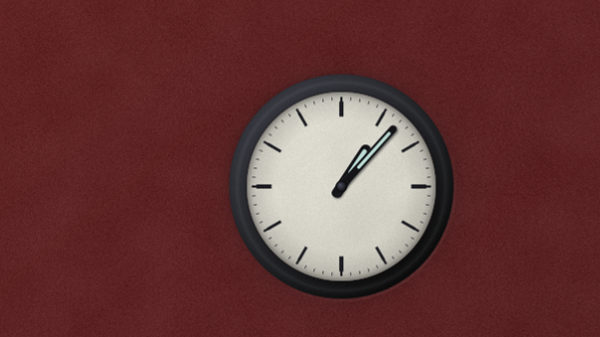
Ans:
1 h 07 min
